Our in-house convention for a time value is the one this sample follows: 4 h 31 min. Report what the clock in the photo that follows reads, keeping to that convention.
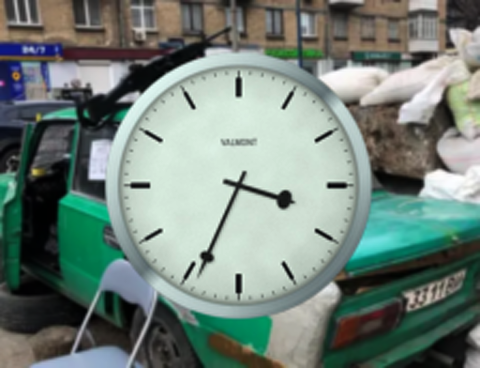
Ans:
3 h 34 min
